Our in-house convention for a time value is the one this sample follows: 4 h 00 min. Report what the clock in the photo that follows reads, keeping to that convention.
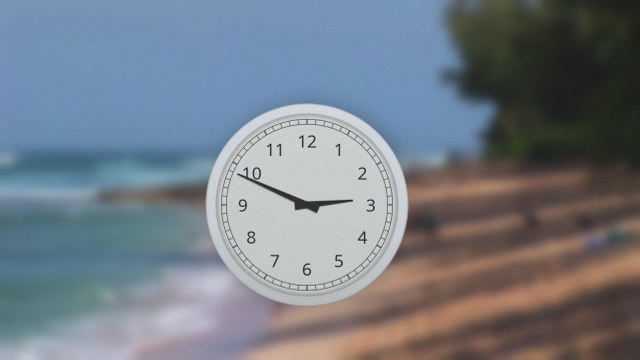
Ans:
2 h 49 min
